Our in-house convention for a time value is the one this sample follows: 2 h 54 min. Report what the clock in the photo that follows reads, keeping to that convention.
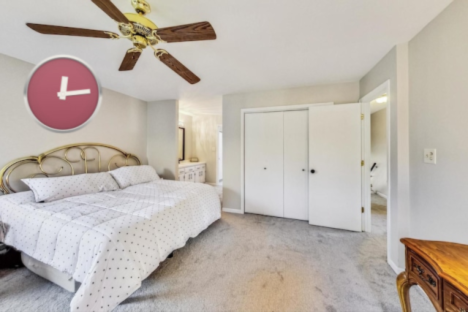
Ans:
12 h 14 min
